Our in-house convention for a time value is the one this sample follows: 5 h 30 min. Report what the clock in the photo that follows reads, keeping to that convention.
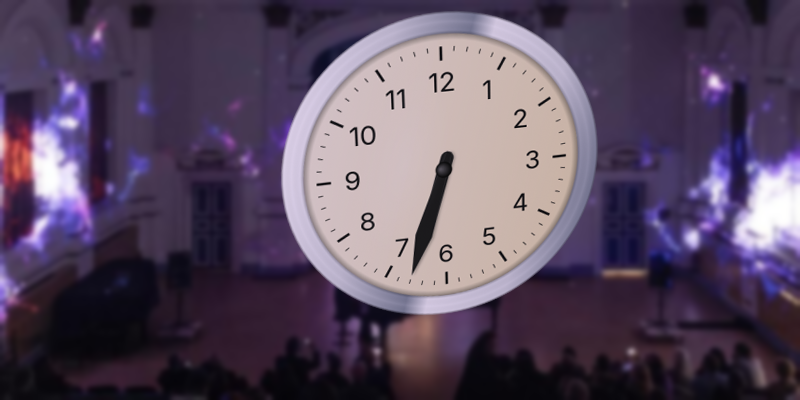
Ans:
6 h 33 min
